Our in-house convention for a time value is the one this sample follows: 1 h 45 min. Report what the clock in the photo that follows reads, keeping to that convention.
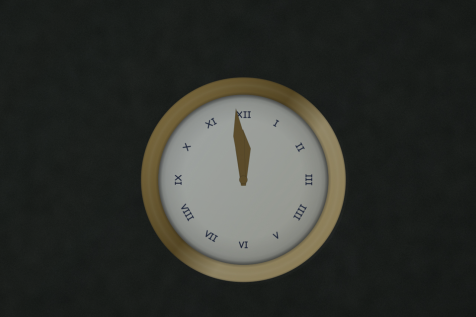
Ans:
11 h 59 min
